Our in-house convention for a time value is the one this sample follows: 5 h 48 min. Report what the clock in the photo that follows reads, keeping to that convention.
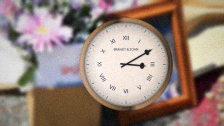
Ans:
3 h 10 min
